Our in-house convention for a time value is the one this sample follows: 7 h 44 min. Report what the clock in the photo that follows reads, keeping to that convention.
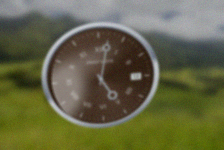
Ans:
5 h 02 min
